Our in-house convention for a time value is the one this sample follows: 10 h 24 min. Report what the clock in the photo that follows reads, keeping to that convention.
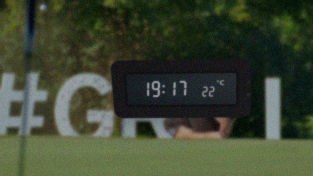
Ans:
19 h 17 min
